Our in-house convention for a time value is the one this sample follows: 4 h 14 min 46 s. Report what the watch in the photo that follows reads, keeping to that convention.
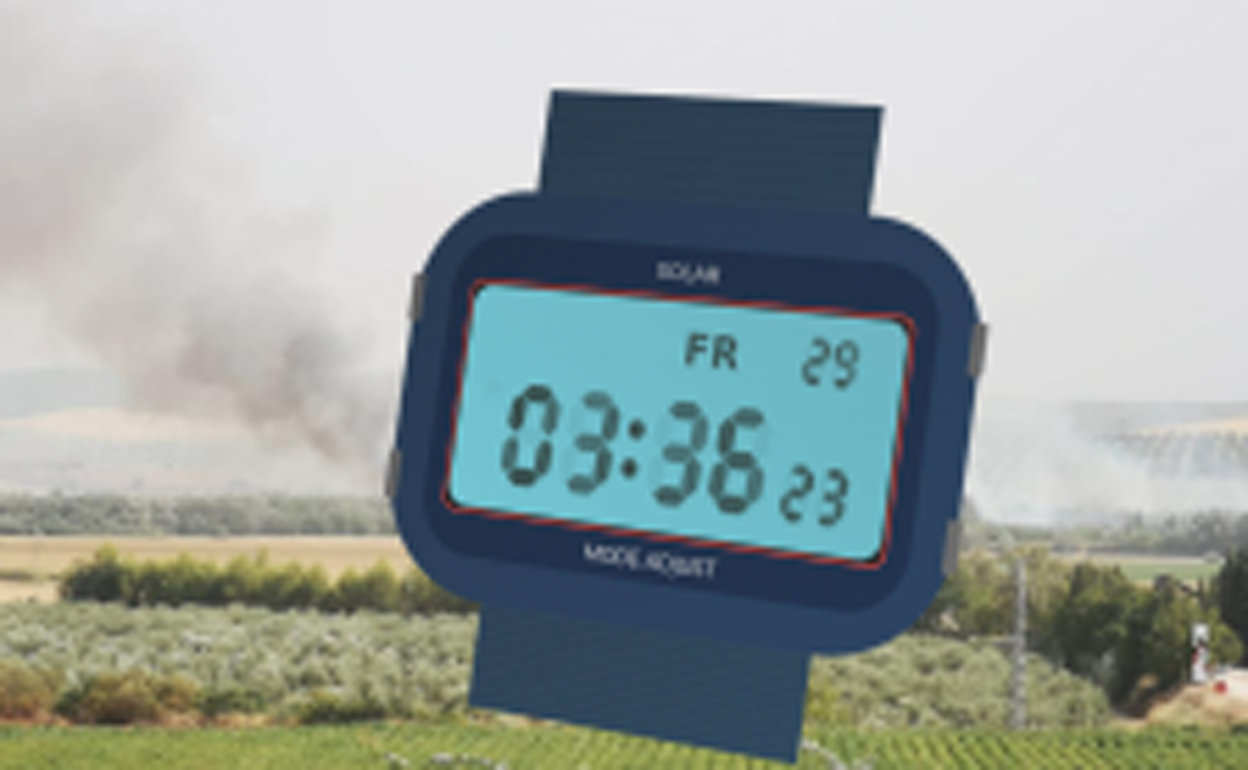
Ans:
3 h 36 min 23 s
